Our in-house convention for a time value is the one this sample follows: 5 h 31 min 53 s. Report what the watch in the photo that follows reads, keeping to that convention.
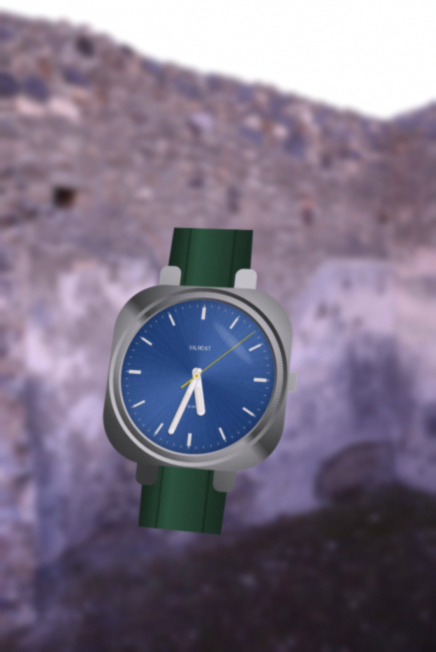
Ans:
5 h 33 min 08 s
